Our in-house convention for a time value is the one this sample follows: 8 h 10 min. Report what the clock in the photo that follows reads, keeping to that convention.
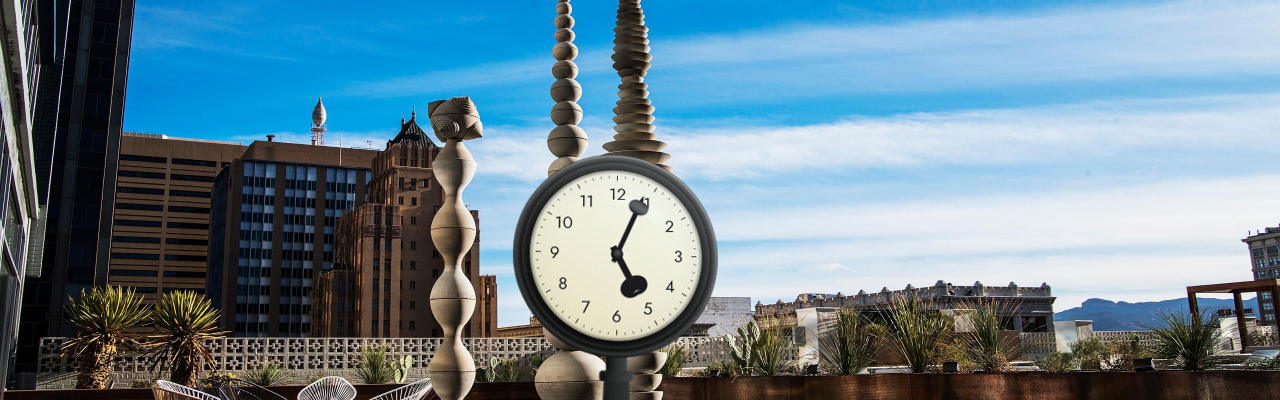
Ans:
5 h 04 min
